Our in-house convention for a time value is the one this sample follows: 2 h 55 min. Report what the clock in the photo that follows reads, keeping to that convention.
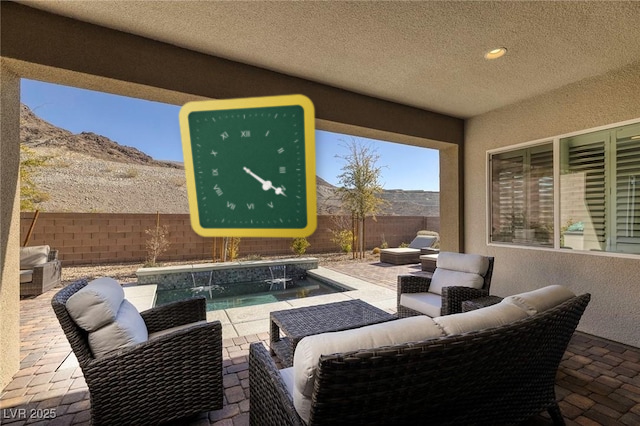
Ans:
4 h 21 min
